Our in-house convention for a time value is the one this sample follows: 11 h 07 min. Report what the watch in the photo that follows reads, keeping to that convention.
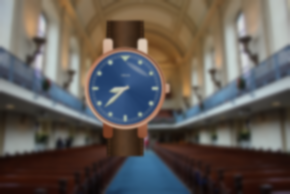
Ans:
8 h 38 min
